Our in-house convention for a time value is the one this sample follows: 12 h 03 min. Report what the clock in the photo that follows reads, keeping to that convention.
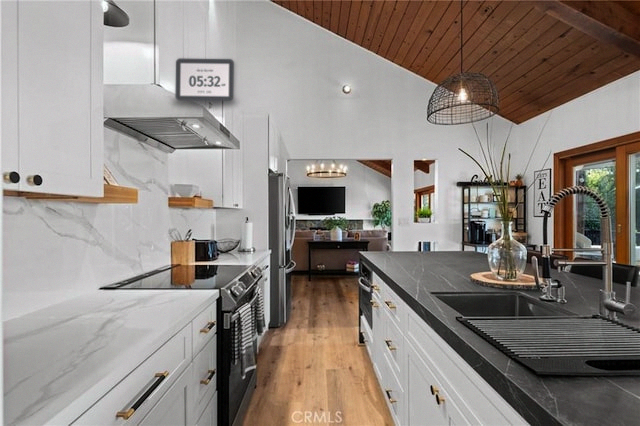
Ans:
5 h 32 min
